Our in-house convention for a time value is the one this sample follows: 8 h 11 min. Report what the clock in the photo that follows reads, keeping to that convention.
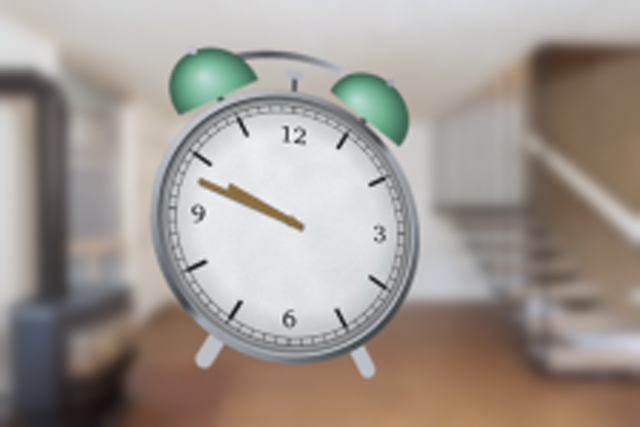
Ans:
9 h 48 min
